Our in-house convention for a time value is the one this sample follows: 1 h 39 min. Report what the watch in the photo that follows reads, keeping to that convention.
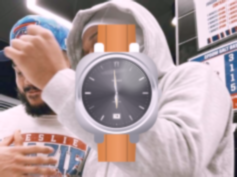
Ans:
5 h 59 min
